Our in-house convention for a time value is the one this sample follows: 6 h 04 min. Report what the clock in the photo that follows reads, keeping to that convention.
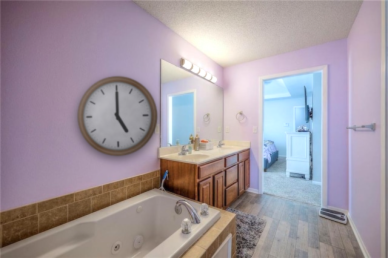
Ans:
5 h 00 min
